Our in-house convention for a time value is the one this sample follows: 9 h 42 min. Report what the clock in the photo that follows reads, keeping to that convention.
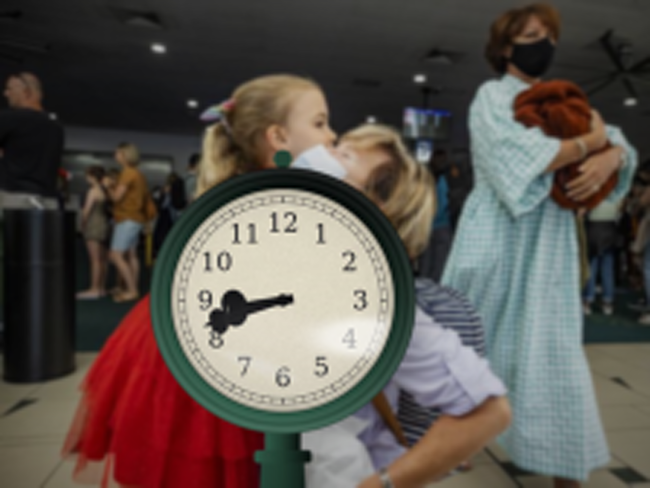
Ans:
8 h 42 min
